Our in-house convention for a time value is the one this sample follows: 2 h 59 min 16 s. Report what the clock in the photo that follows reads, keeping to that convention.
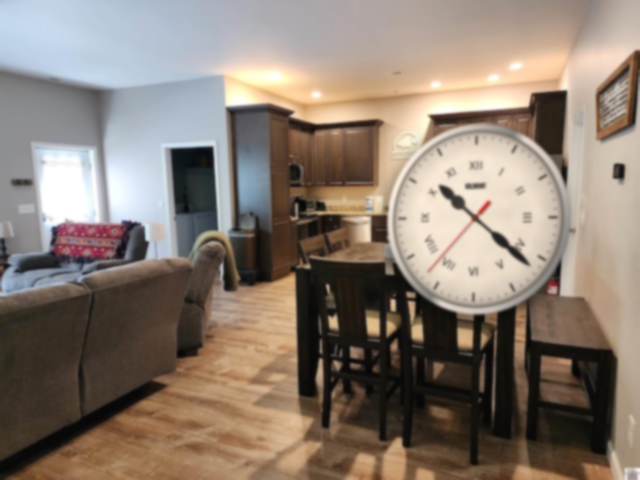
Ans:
10 h 21 min 37 s
